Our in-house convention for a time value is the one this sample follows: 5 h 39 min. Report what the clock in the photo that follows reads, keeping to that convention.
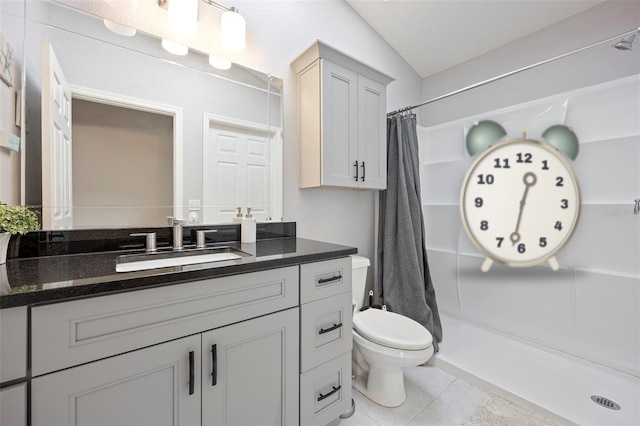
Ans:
12 h 32 min
